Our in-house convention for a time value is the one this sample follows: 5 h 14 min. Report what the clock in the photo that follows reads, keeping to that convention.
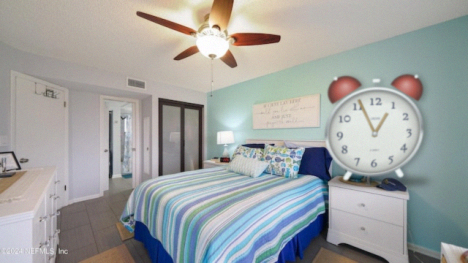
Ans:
12 h 56 min
